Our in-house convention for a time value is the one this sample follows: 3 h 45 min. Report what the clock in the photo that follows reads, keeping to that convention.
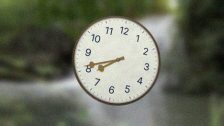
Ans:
7 h 41 min
